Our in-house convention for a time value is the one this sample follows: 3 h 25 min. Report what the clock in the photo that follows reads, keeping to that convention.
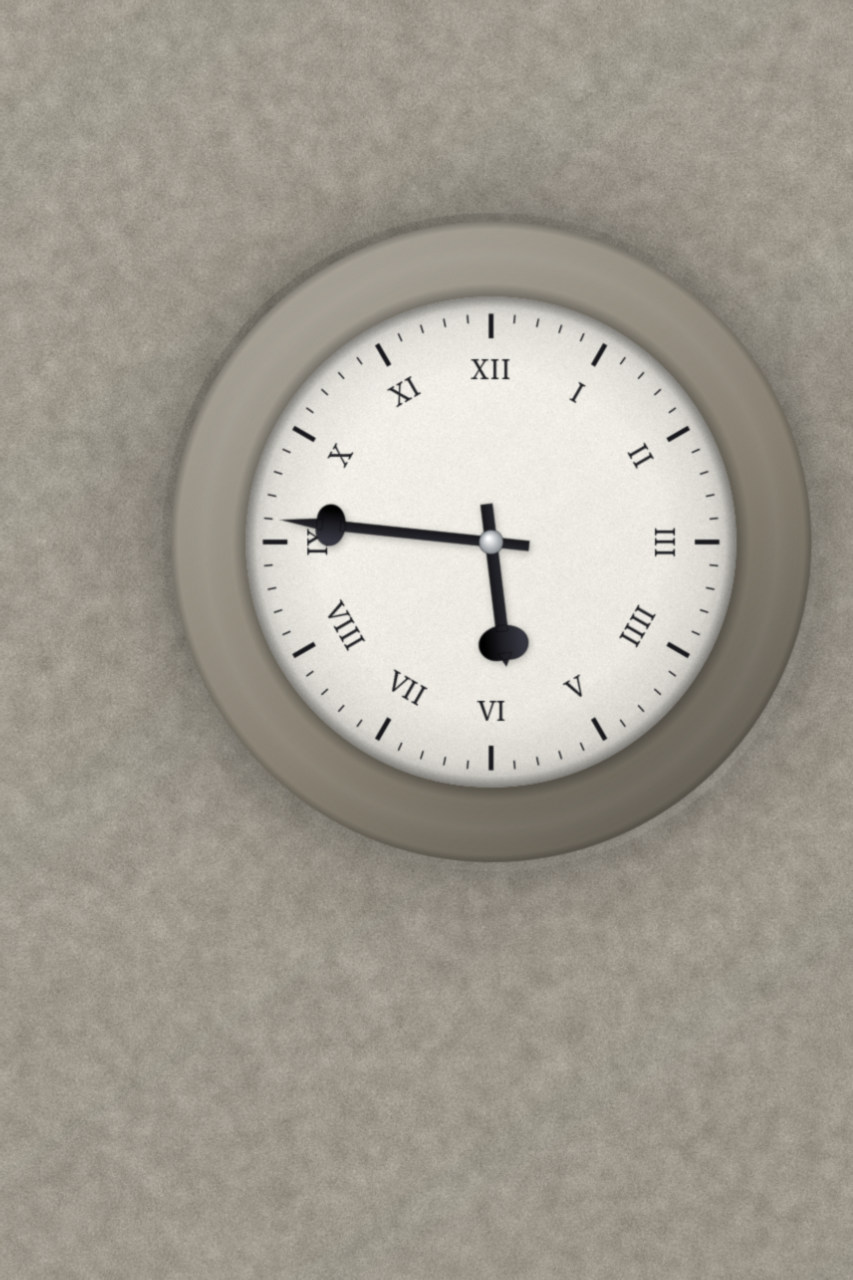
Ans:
5 h 46 min
